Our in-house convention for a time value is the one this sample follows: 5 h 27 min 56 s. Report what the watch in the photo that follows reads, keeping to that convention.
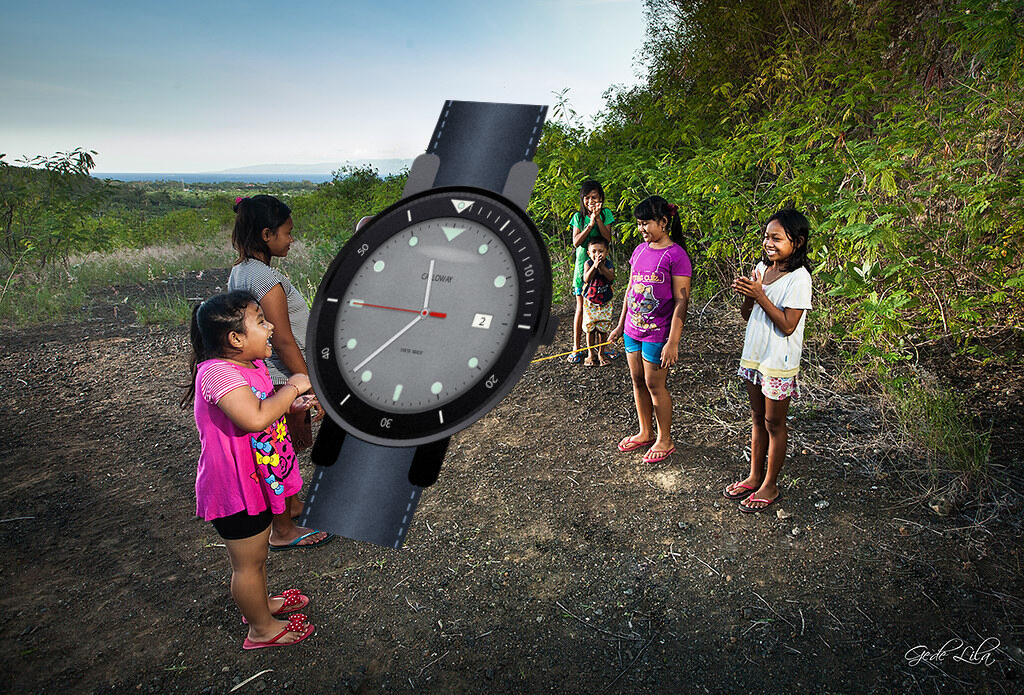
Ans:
11 h 36 min 45 s
